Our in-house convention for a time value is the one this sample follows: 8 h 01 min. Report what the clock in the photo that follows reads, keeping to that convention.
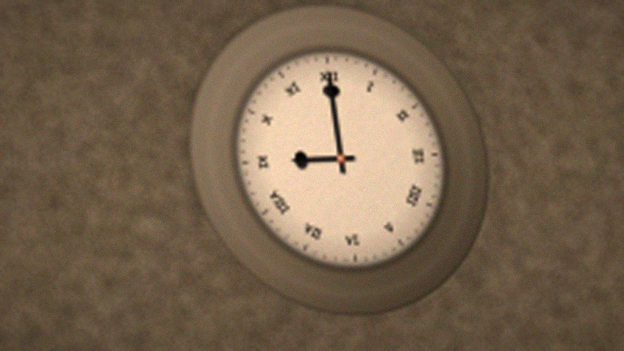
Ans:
9 h 00 min
